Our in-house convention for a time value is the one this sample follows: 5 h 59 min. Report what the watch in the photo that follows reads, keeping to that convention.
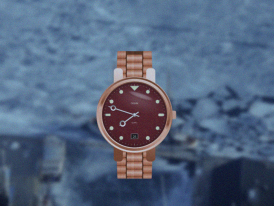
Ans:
7 h 48 min
